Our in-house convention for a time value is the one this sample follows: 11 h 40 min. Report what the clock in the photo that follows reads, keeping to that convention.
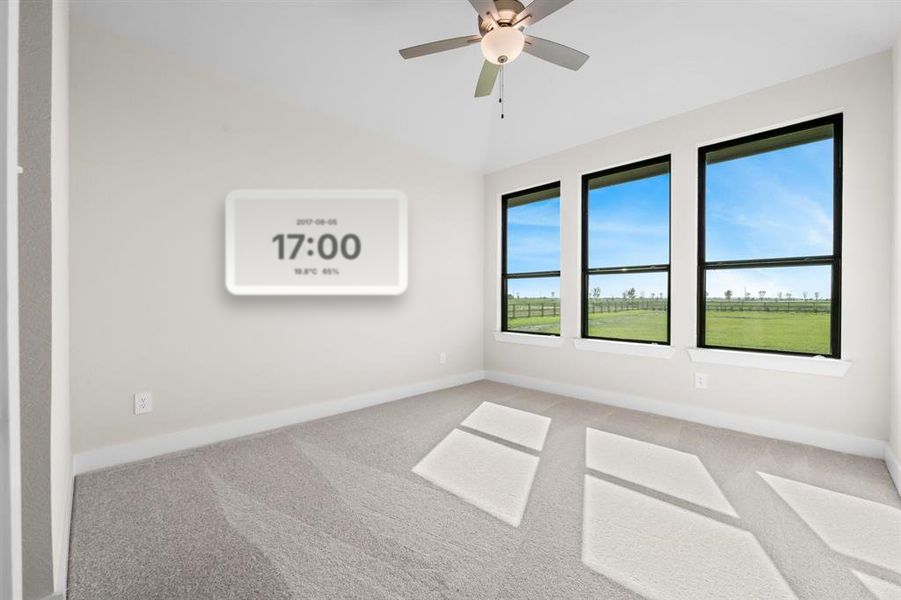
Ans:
17 h 00 min
